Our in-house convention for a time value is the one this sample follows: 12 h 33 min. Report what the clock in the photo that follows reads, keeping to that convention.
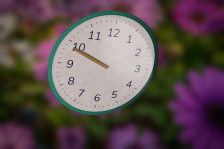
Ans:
9 h 49 min
